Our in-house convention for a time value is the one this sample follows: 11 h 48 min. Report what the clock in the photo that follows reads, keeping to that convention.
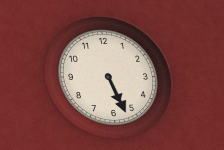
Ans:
5 h 27 min
